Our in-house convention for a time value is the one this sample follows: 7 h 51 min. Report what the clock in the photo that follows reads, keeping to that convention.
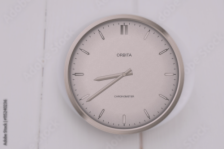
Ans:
8 h 39 min
